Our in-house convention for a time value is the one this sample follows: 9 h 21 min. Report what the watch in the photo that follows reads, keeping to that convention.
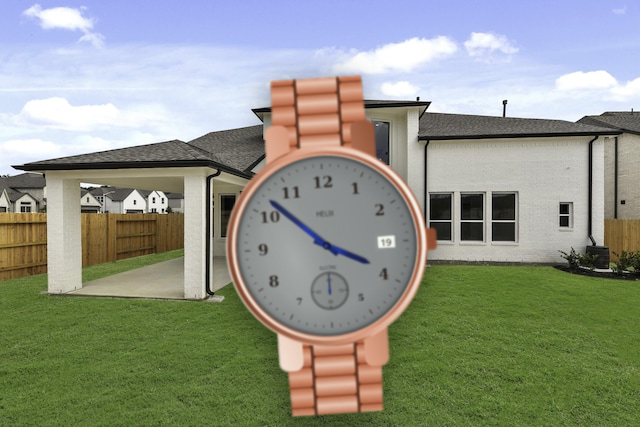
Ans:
3 h 52 min
